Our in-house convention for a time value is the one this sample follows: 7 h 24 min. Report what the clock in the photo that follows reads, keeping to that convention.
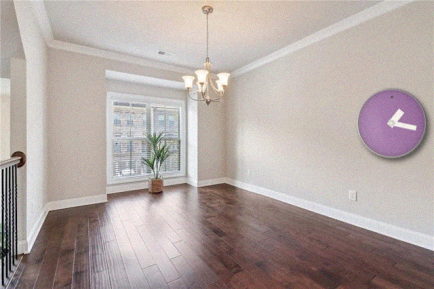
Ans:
1 h 17 min
